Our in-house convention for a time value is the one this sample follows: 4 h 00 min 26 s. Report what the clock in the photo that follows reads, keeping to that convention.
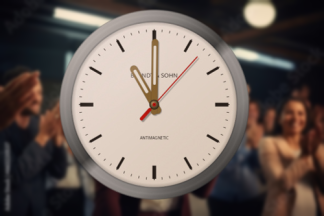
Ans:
11 h 00 min 07 s
